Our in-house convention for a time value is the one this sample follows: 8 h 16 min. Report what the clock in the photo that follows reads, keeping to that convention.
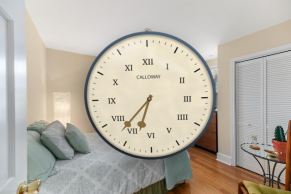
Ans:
6 h 37 min
